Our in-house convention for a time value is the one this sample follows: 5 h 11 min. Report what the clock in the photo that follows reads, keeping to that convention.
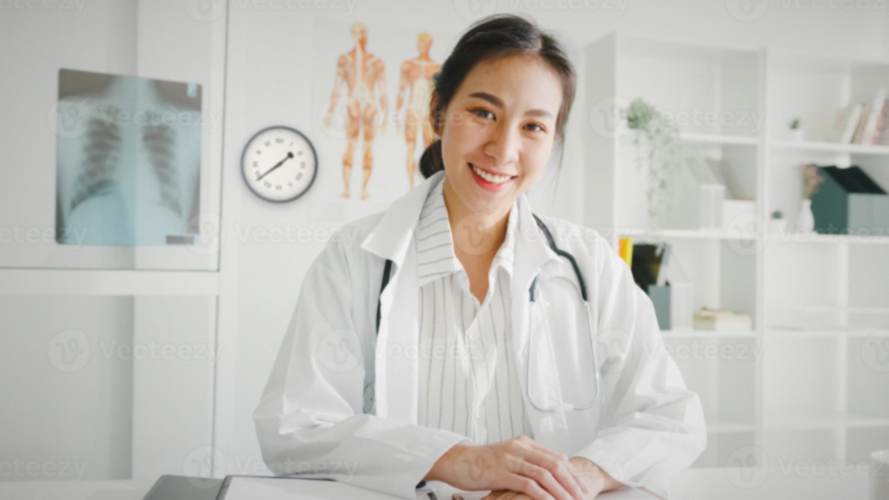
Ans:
1 h 39 min
